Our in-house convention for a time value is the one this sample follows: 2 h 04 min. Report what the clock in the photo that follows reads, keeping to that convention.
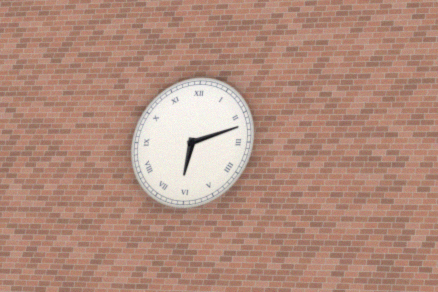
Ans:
6 h 12 min
